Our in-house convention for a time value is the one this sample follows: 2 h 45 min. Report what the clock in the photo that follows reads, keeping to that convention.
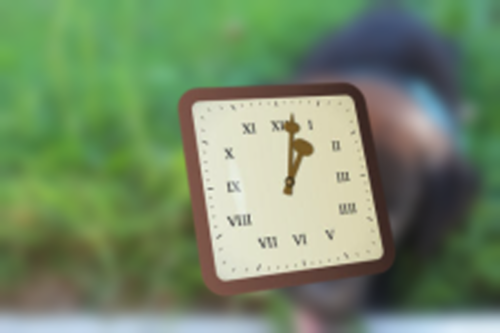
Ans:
1 h 02 min
